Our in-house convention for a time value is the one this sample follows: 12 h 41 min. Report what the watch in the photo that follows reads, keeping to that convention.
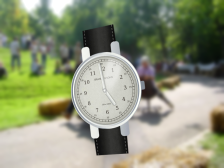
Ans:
4 h 59 min
